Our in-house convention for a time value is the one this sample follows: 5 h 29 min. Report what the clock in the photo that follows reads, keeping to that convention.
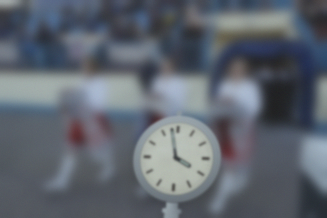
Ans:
3 h 58 min
